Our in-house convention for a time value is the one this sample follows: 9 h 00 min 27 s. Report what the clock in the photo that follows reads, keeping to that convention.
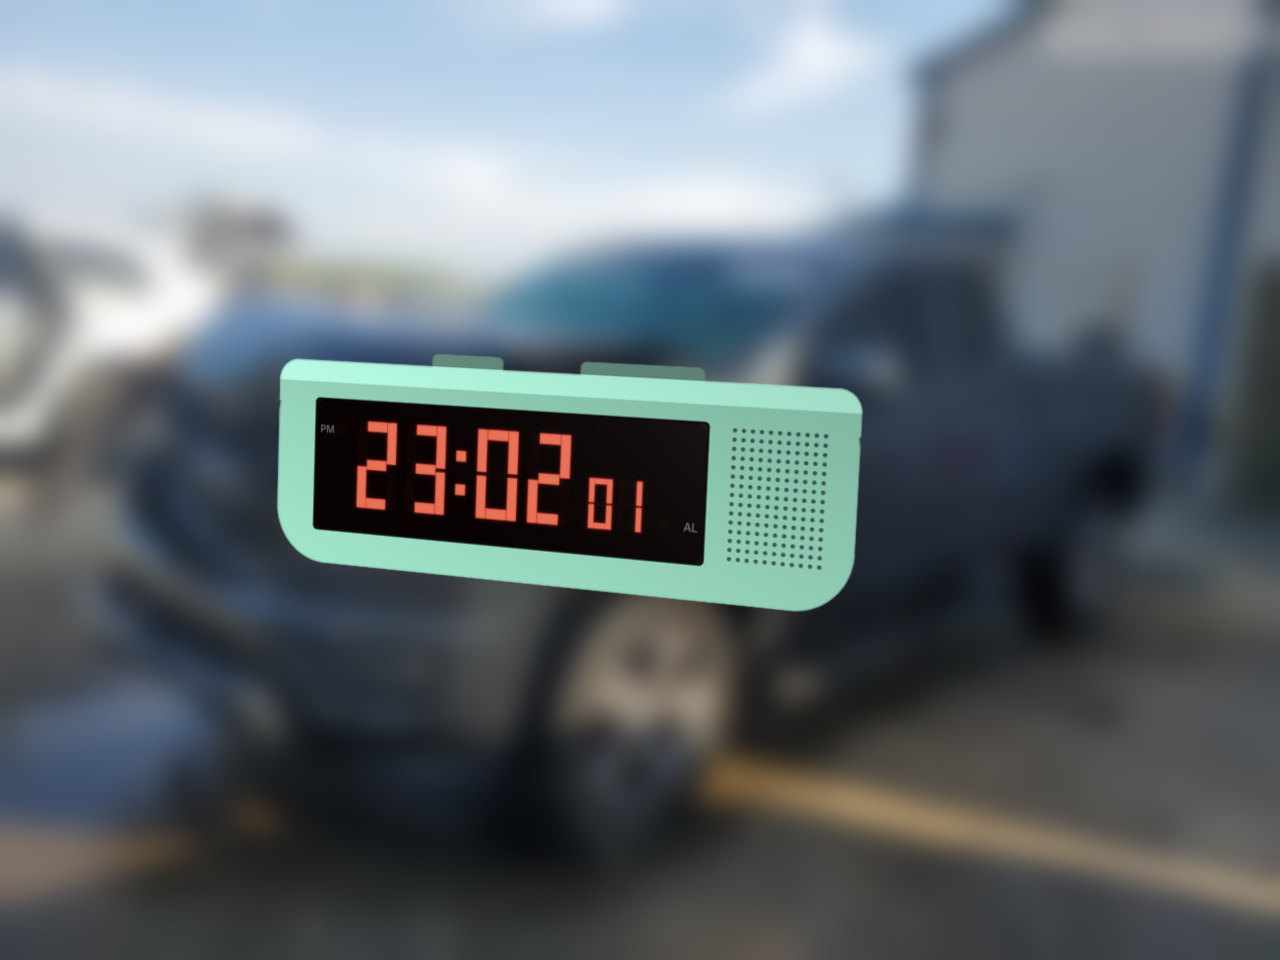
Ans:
23 h 02 min 01 s
